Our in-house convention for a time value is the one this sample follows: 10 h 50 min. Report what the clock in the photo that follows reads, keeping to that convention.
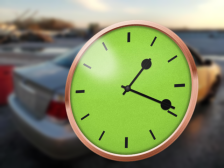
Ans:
1 h 19 min
